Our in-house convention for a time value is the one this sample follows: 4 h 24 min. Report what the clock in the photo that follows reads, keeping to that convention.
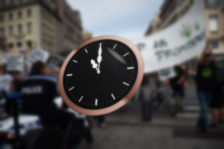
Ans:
11 h 00 min
